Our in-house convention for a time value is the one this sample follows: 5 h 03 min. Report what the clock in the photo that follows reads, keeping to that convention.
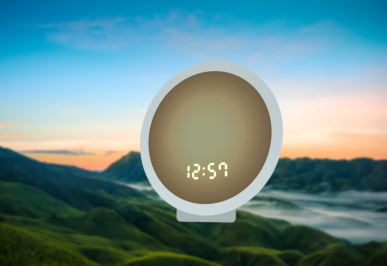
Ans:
12 h 57 min
